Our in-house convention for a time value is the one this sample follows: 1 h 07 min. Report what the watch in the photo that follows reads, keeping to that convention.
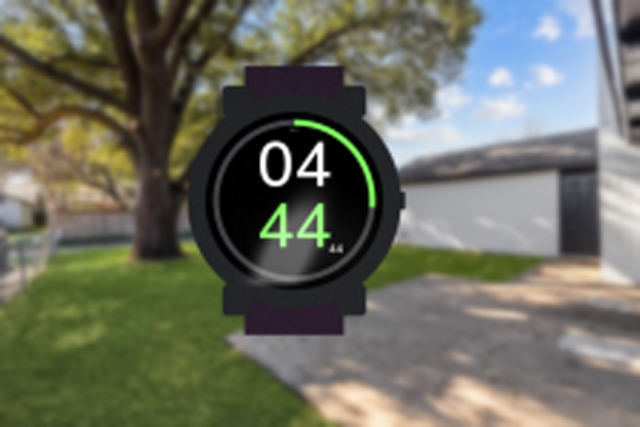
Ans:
4 h 44 min
